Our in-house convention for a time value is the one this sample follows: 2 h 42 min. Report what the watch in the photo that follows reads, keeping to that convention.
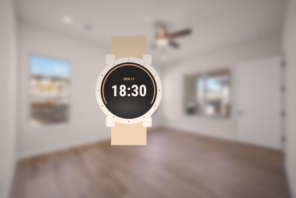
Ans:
18 h 30 min
